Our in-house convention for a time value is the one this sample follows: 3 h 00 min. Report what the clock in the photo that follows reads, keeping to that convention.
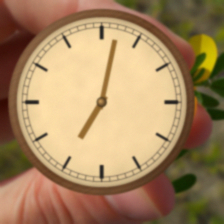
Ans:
7 h 02 min
